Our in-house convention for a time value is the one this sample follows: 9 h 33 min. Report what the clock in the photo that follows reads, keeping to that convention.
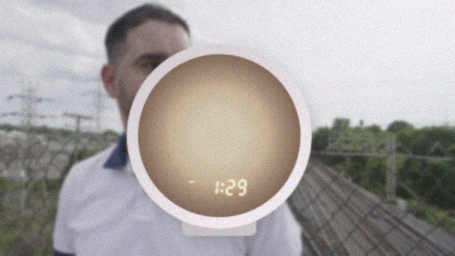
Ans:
1 h 29 min
